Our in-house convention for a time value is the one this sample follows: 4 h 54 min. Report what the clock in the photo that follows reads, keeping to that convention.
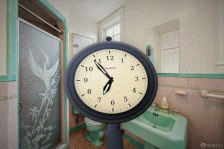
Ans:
6 h 54 min
